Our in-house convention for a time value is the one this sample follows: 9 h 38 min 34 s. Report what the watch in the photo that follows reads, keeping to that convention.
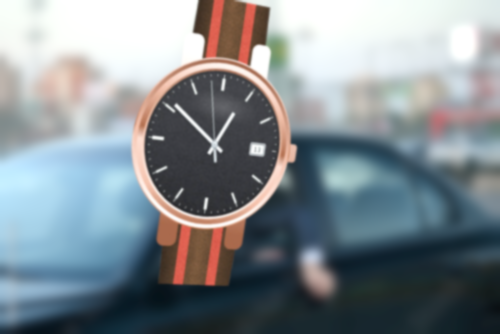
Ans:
12 h 50 min 58 s
